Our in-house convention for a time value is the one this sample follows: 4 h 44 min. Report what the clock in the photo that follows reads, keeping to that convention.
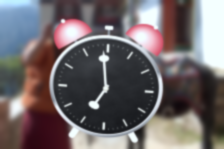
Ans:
6 h 59 min
